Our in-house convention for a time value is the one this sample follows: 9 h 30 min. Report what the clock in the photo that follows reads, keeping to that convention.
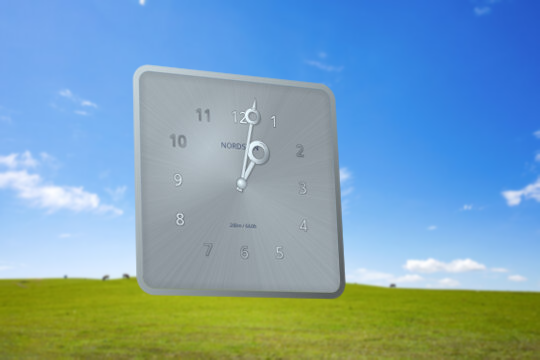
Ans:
1 h 02 min
